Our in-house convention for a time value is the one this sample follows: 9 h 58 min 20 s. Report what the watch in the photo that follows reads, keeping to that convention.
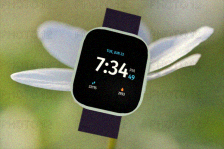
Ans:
7 h 34 min 49 s
